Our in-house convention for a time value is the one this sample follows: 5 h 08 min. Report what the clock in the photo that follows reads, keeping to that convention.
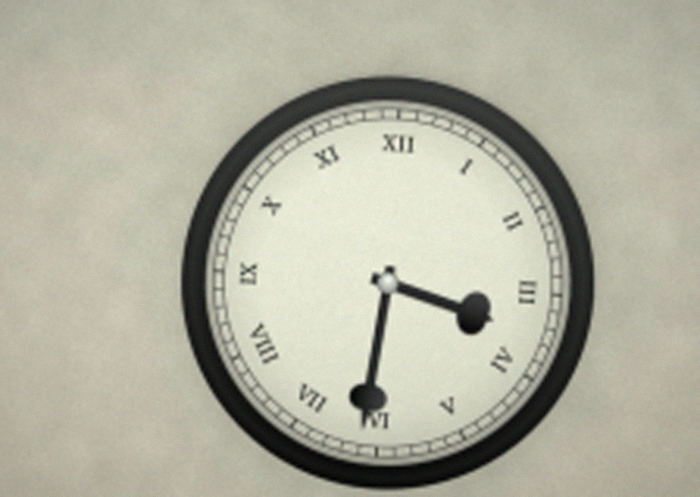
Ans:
3 h 31 min
